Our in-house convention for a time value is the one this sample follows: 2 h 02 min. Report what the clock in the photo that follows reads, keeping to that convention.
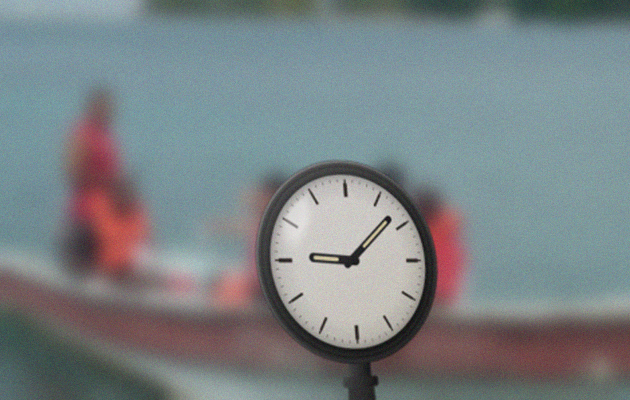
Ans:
9 h 08 min
